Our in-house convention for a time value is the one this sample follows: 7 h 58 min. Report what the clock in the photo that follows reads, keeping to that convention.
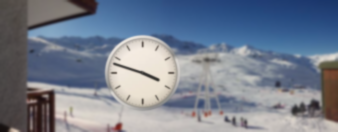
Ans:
3 h 48 min
